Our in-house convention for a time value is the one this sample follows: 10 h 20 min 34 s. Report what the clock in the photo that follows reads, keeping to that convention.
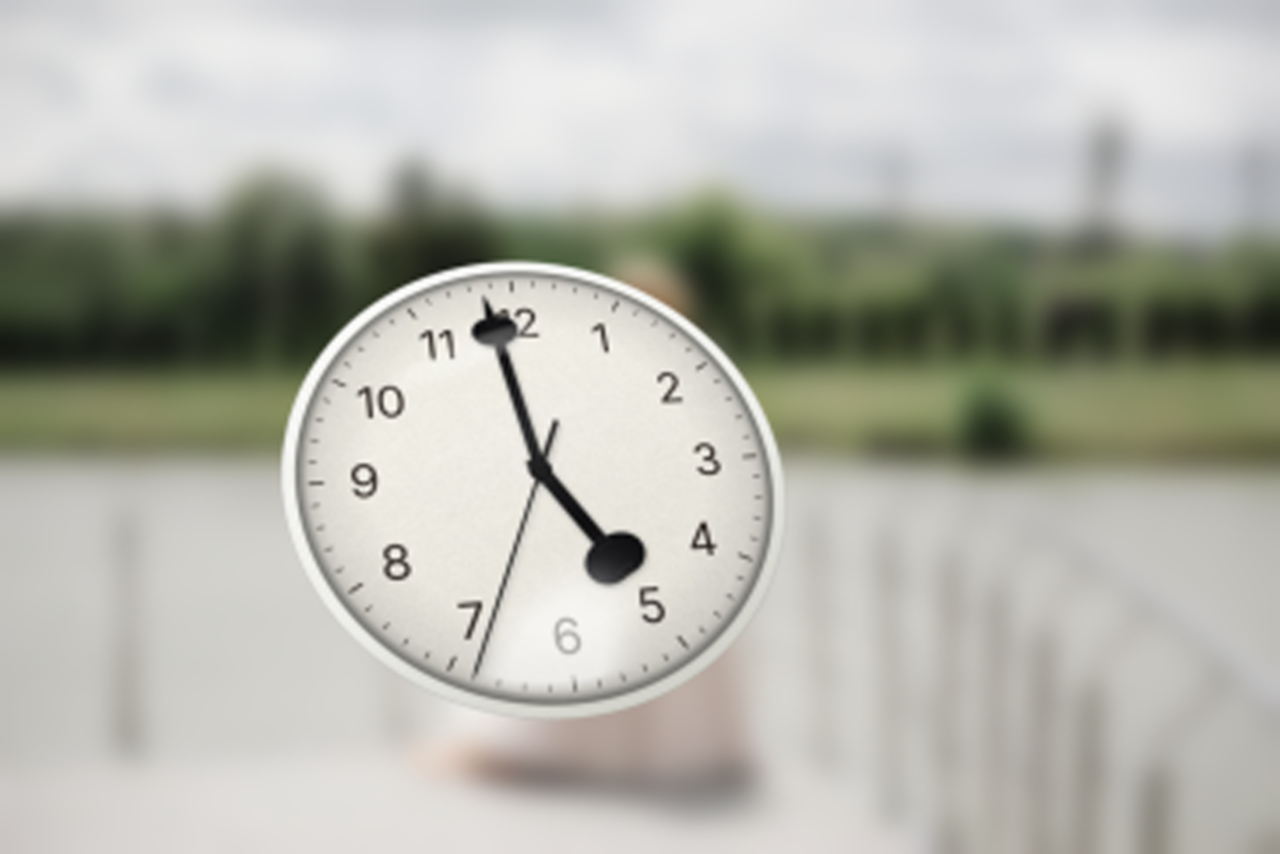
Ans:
4 h 58 min 34 s
